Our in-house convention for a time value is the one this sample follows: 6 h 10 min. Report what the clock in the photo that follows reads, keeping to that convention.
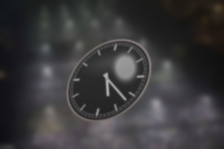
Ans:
5 h 22 min
